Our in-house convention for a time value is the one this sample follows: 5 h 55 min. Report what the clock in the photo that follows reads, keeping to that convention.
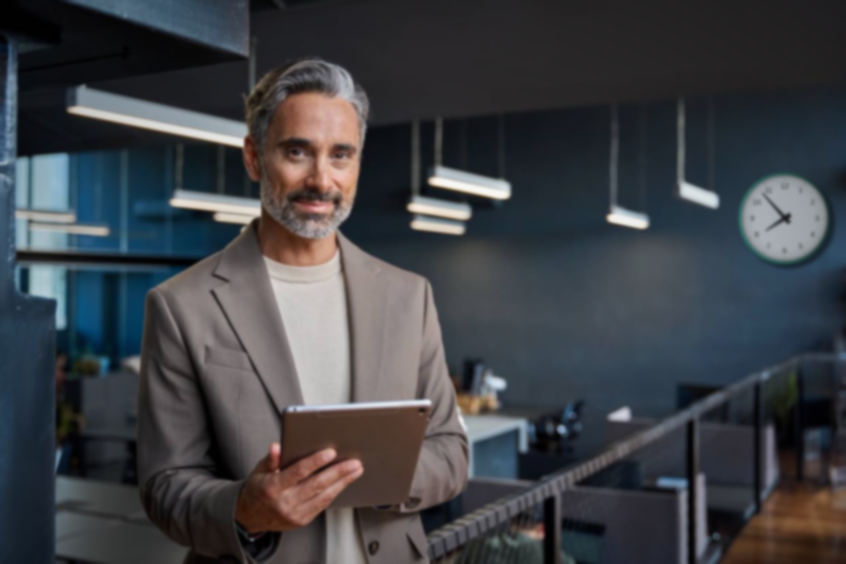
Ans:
7 h 53 min
